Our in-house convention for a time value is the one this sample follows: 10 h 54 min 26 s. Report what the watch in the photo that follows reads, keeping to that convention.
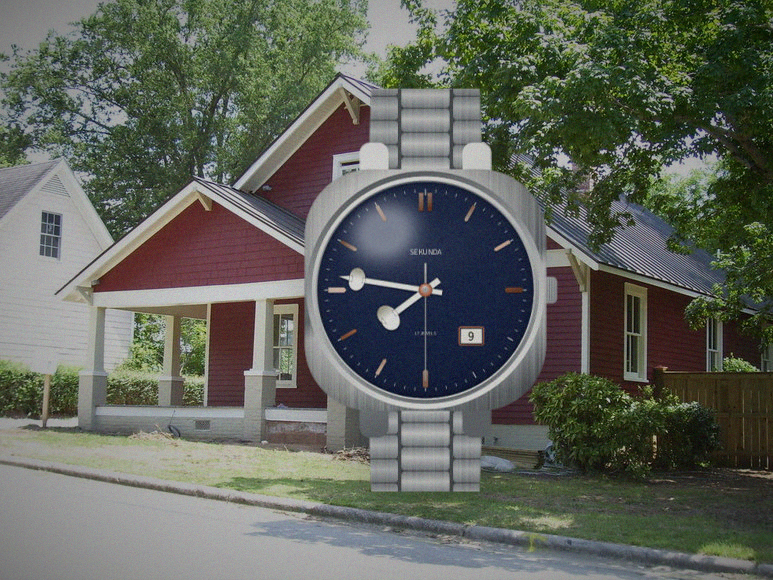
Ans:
7 h 46 min 30 s
